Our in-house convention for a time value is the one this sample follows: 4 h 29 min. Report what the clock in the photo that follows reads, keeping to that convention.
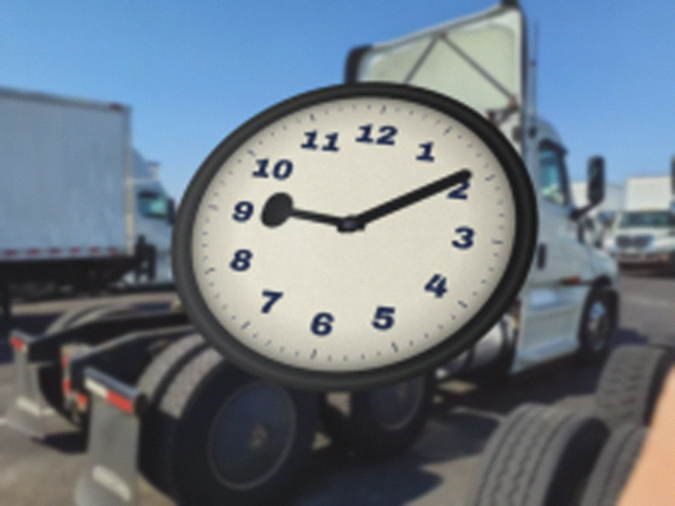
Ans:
9 h 09 min
